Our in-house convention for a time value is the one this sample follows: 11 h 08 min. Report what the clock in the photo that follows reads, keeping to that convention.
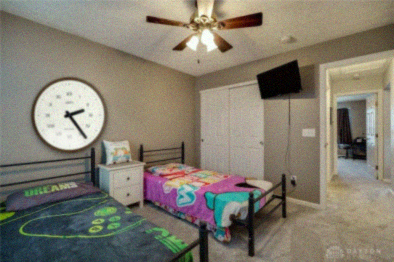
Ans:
2 h 24 min
